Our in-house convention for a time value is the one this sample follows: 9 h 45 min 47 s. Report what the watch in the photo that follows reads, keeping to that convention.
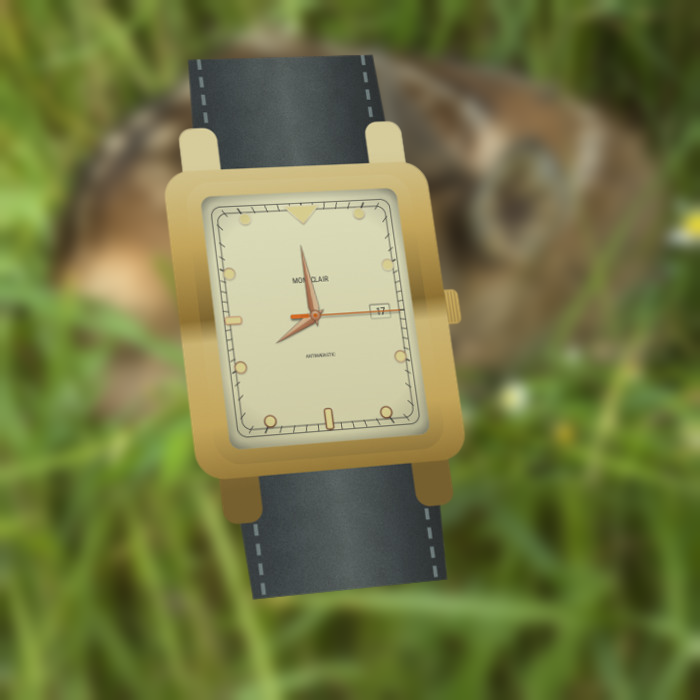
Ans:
7 h 59 min 15 s
